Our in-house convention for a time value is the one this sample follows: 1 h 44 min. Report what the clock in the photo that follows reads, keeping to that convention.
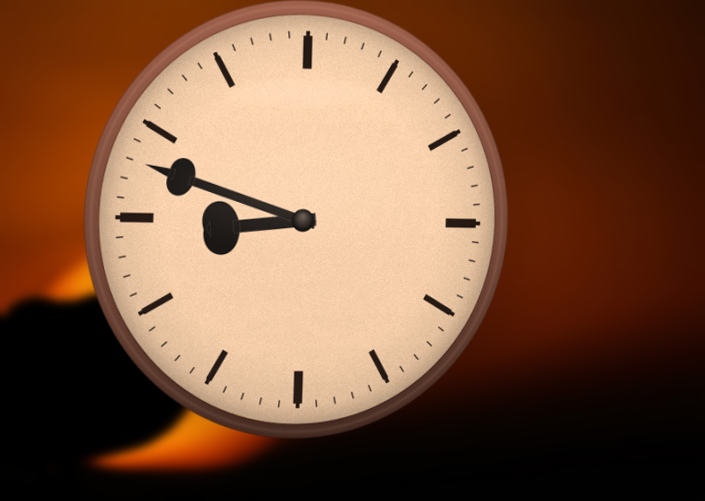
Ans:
8 h 48 min
